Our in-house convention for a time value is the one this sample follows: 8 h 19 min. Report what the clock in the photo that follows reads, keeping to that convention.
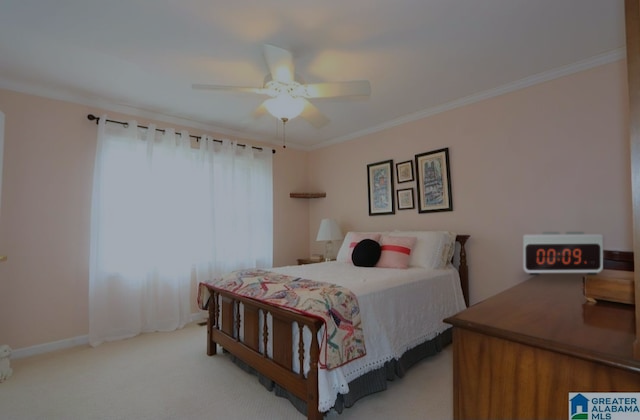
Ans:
0 h 09 min
